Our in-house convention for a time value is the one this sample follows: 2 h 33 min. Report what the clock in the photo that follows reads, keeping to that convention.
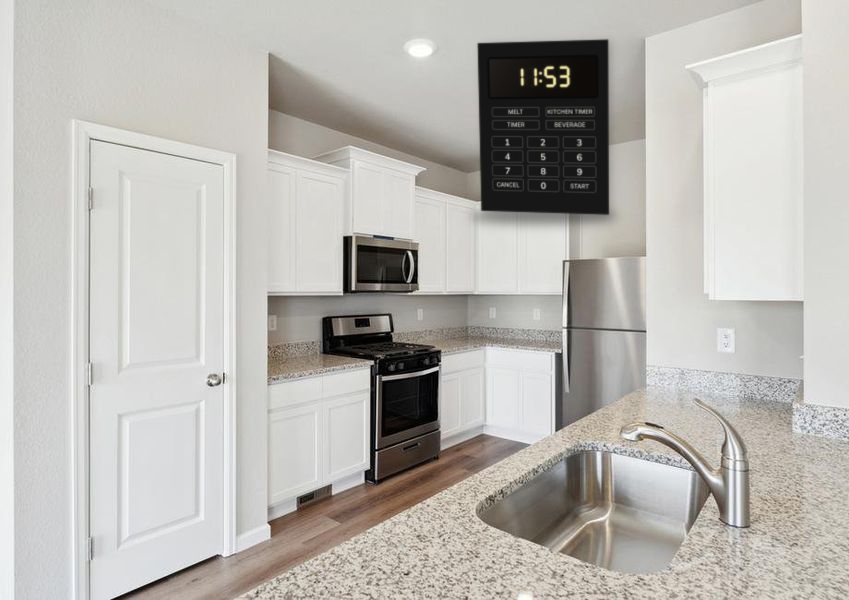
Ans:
11 h 53 min
